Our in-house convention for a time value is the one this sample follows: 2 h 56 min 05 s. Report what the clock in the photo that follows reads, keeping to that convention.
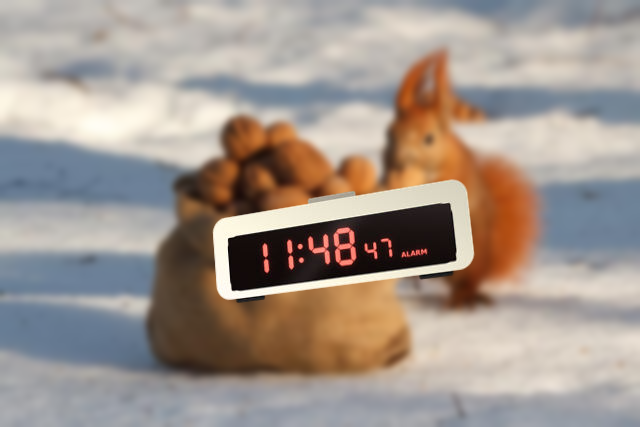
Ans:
11 h 48 min 47 s
